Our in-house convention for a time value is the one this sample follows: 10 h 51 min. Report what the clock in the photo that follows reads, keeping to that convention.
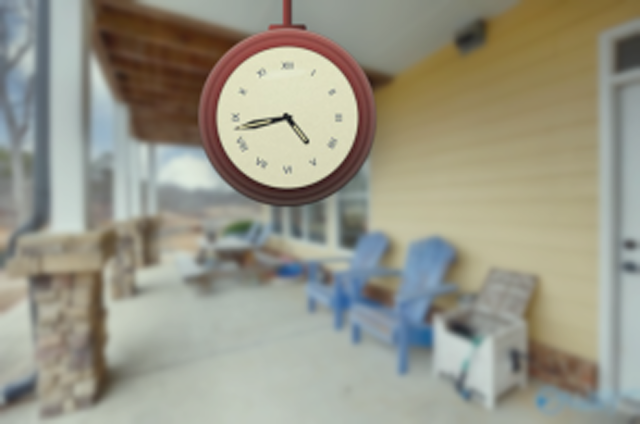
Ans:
4 h 43 min
